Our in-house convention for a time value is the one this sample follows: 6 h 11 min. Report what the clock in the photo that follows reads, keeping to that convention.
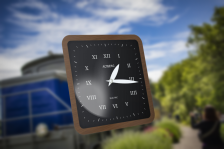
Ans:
1 h 16 min
